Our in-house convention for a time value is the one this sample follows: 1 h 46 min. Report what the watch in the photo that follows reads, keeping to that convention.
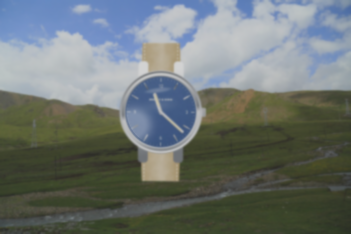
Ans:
11 h 22 min
